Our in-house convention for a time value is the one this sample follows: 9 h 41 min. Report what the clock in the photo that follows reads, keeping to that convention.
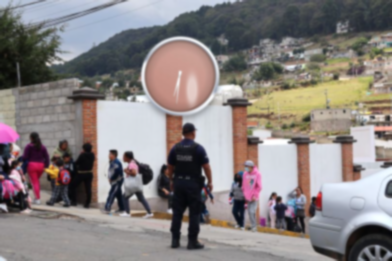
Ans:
6 h 31 min
